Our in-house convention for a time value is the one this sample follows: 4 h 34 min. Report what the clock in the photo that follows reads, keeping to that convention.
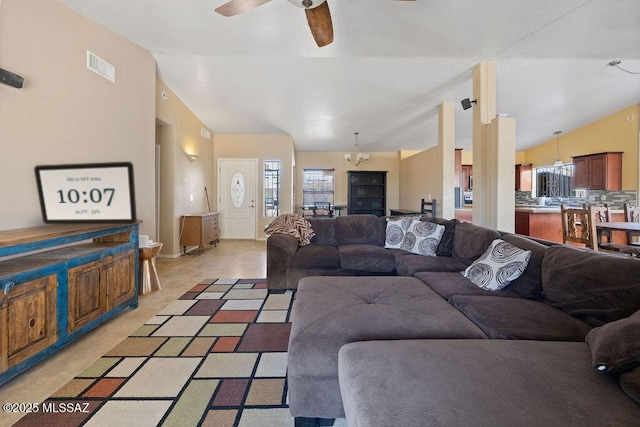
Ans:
10 h 07 min
